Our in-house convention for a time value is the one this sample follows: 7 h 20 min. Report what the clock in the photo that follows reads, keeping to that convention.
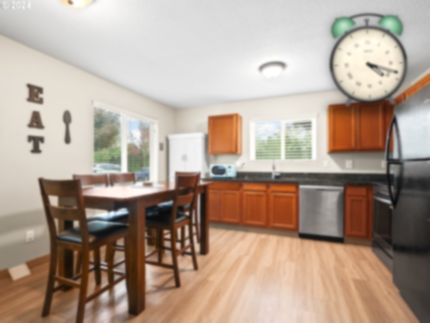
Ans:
4 h 18 min
